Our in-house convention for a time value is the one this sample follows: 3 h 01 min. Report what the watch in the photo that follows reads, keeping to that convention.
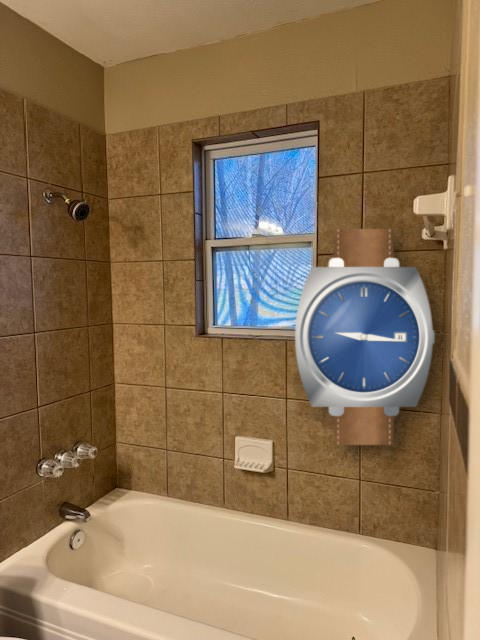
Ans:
9 h 16 min
